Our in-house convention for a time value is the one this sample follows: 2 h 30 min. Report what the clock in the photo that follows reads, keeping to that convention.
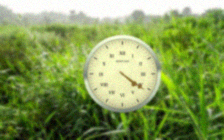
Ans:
4 h 21 min
